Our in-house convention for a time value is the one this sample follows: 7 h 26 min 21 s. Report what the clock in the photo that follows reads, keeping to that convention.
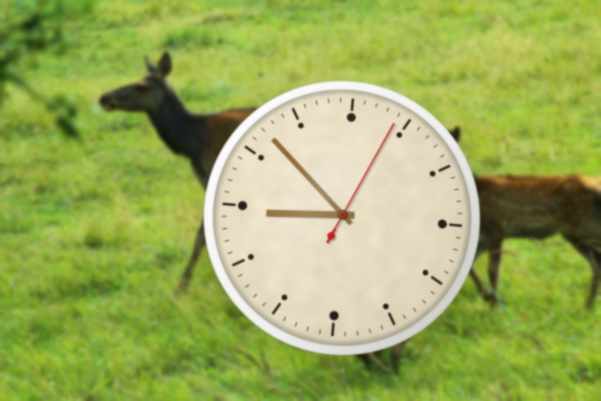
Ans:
8 h 52 min 04 s
